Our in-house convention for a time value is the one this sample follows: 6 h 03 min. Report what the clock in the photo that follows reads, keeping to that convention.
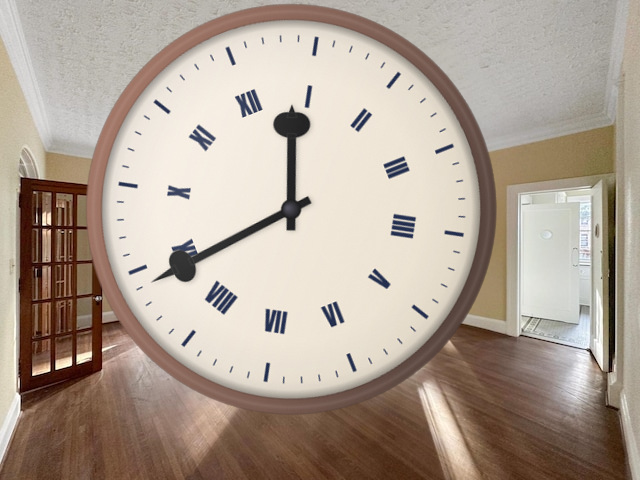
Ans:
12 h 44 min
